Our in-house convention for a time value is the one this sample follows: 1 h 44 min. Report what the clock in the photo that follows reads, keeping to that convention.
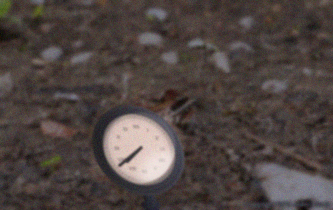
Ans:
7 h 39 min
